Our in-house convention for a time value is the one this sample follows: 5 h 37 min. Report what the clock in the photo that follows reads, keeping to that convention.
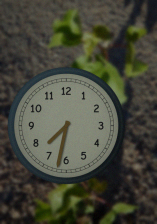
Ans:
7 h 32 min
